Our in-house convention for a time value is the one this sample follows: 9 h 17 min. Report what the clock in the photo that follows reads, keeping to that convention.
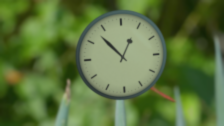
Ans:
12 h 53 min
